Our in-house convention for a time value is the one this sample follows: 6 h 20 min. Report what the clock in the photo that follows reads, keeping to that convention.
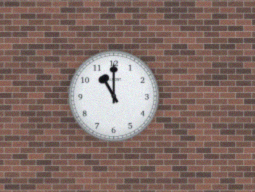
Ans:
11 h 00 min
